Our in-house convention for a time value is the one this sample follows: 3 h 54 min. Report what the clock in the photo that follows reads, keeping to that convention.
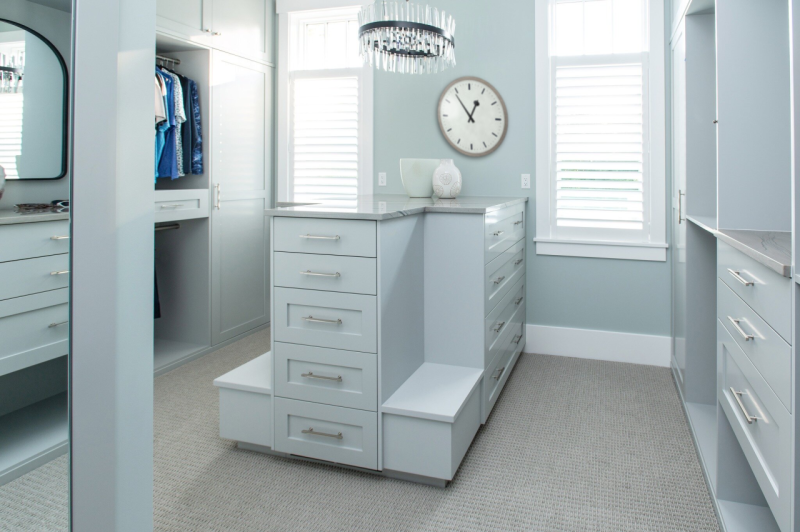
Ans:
12 h 54 min
